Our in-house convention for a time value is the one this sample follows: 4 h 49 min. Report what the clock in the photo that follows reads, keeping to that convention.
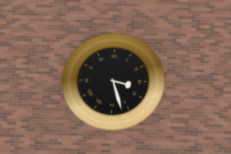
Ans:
3 h 27 min
